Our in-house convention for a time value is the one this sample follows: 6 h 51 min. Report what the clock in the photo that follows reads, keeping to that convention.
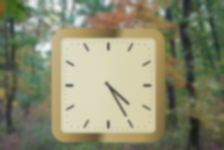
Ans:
4 h 25 min
